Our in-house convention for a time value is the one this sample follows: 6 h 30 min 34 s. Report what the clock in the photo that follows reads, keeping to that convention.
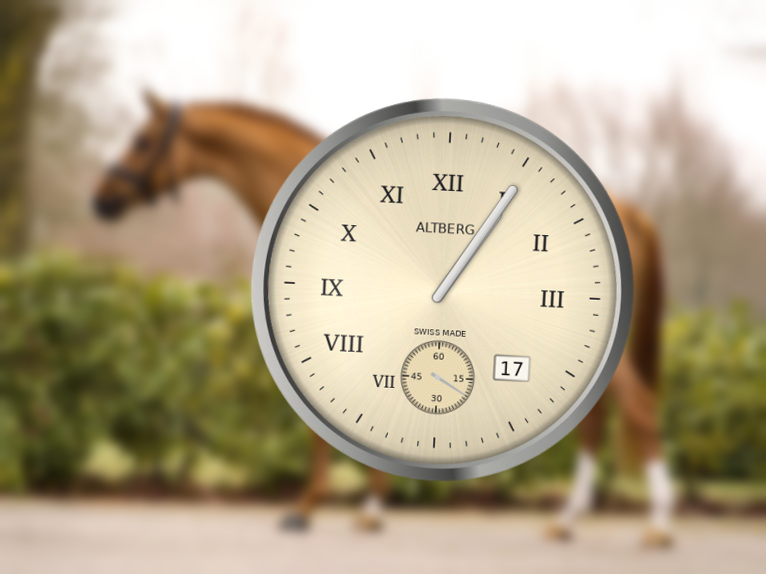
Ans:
1 h 05 min 20 s
